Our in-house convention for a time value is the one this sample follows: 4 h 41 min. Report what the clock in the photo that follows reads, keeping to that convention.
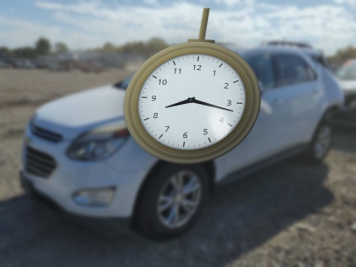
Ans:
8 h 17 min
